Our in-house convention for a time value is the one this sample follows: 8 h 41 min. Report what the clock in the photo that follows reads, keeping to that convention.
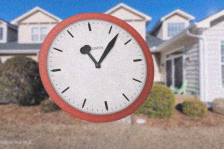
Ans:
11 h 07 min
